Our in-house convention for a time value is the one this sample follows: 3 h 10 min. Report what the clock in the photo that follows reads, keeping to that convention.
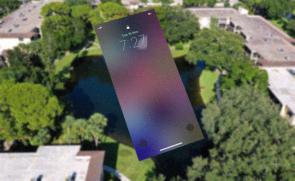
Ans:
7 h 27 min
